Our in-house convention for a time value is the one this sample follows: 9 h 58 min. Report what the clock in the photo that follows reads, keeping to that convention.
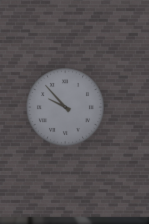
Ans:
9 h 53 min
